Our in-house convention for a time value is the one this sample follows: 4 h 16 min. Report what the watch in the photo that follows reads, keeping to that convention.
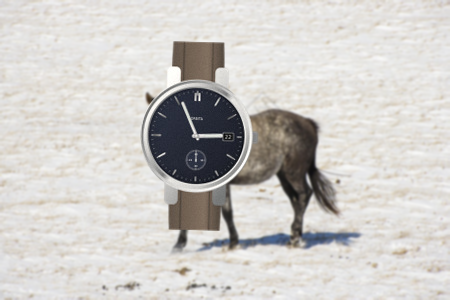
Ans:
2 h 56 min
